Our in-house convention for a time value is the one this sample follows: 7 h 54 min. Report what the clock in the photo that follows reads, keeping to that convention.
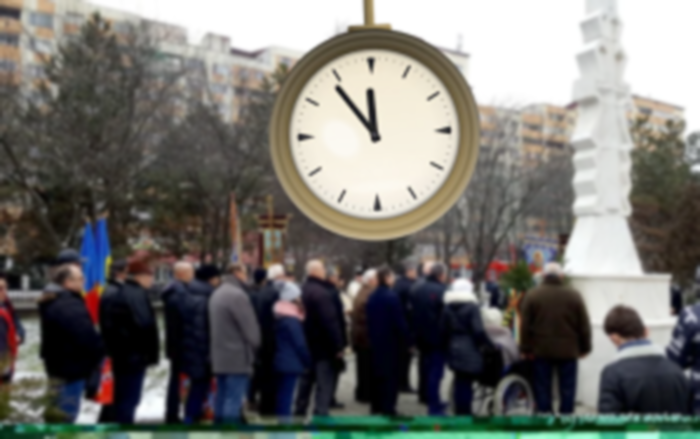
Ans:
11 h 54 min
